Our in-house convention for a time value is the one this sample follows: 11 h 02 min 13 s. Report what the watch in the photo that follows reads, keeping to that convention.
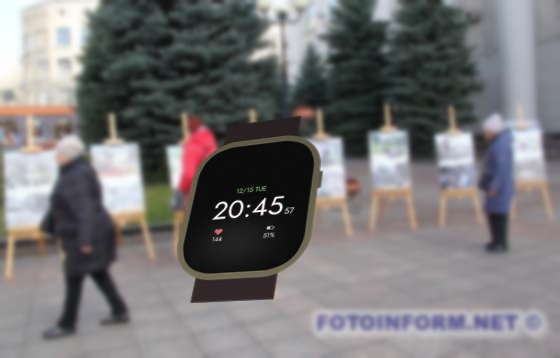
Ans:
20 h 45 min 57 s
